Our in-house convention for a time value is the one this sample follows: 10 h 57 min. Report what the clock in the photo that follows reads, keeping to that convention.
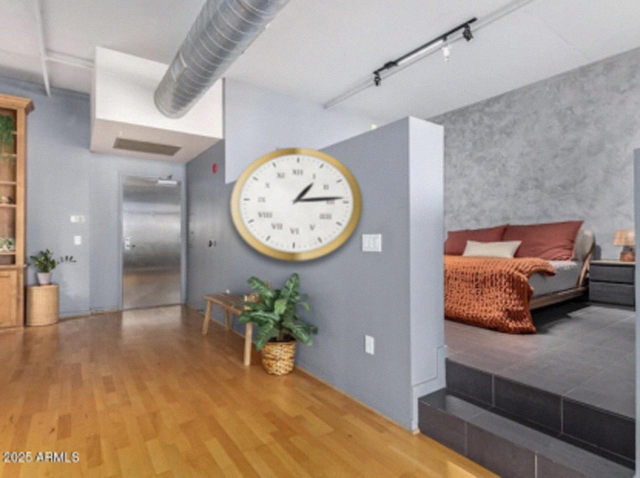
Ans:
1 h 14 min
